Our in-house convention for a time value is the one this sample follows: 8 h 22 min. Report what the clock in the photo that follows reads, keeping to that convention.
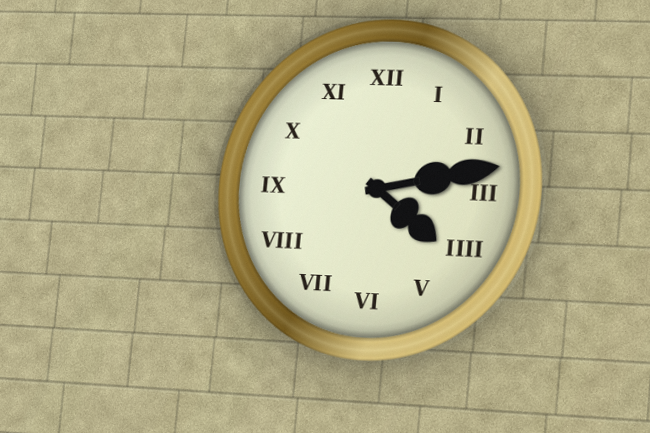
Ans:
4 h 13 min
